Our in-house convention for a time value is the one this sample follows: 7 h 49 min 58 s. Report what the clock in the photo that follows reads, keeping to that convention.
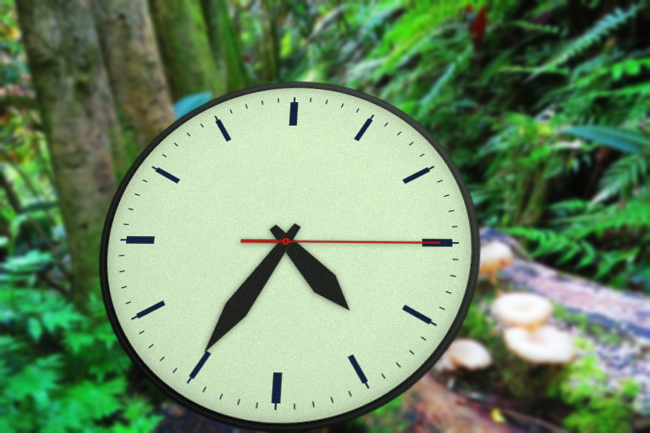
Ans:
4 h 35 min 15 s
